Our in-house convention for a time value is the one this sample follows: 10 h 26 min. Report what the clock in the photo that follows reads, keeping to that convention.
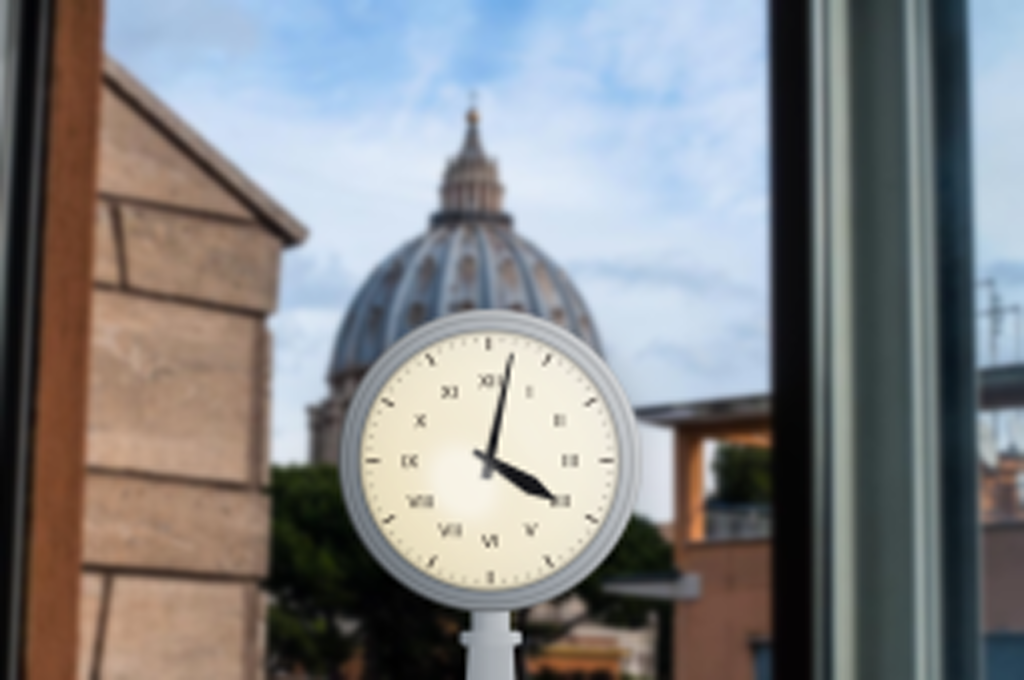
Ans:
4 h 02 min
